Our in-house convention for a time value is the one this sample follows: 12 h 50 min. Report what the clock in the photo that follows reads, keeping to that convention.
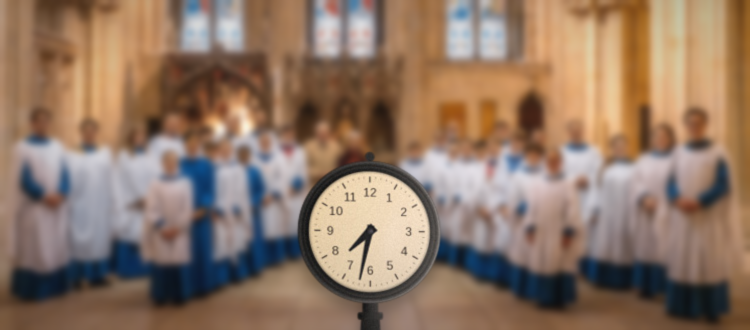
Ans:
7 h 32 min
